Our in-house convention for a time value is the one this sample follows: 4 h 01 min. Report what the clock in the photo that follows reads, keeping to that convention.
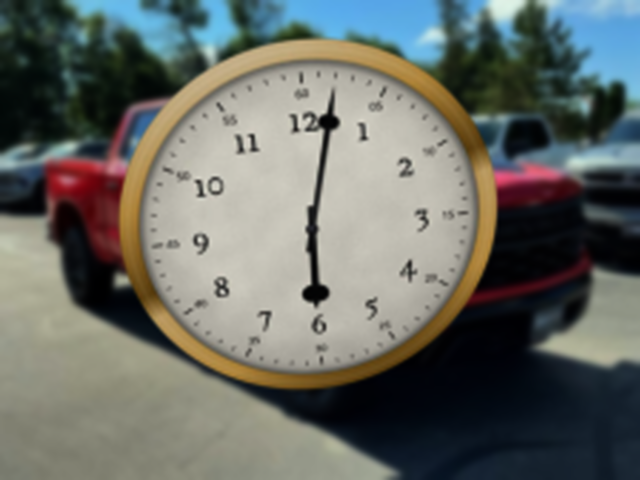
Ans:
6 h 02 min
